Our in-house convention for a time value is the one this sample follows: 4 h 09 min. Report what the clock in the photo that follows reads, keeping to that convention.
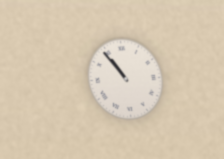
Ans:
10 h 54 min
